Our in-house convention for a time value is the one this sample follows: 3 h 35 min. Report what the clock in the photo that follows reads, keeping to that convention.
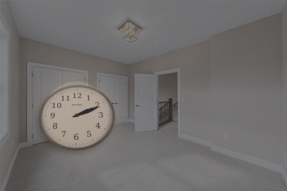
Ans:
2 h 11 min
